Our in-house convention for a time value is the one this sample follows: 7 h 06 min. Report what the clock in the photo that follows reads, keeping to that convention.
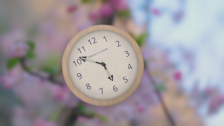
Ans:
5 h 52 min
